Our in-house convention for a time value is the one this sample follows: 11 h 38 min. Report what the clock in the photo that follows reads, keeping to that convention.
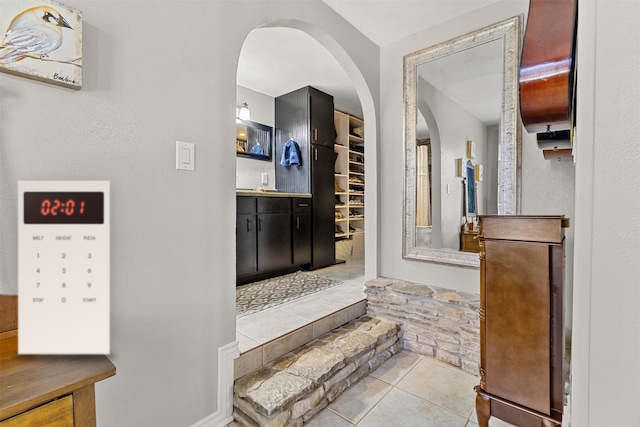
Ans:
2 h 01 min
